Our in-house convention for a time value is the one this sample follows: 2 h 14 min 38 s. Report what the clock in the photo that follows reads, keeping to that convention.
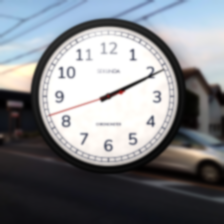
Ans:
2 h 10 min 42 s
